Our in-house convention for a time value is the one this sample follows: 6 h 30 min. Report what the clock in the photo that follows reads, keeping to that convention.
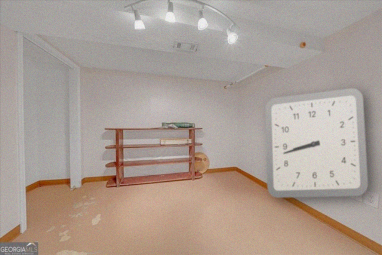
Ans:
8 h 43 min
